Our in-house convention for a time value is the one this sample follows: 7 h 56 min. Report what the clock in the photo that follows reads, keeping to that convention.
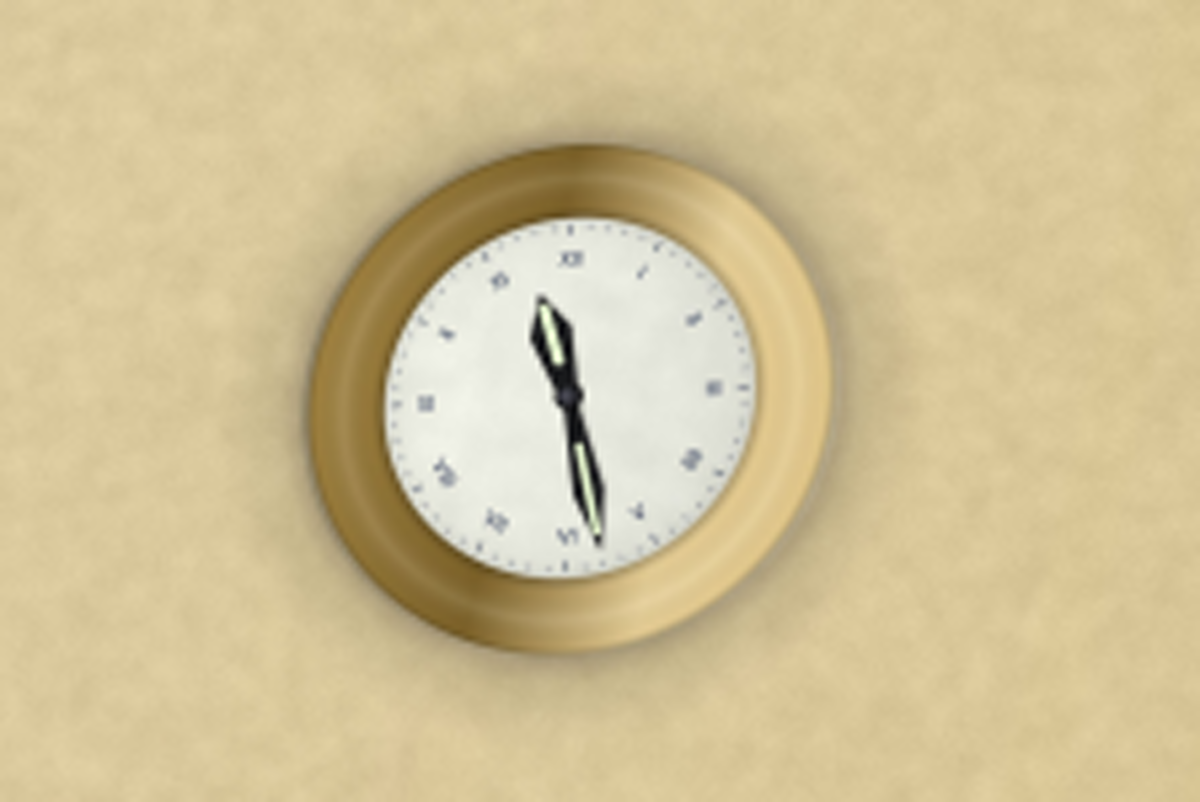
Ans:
11 h 28 min
